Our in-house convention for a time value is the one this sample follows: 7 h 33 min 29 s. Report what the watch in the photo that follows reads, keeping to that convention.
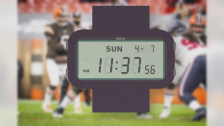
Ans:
11 h 37 min 56 s
